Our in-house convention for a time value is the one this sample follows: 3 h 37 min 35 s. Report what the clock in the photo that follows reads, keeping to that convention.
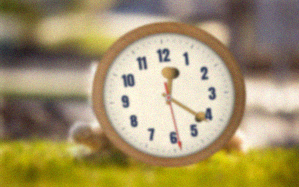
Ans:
12 h 21 min 29 s
